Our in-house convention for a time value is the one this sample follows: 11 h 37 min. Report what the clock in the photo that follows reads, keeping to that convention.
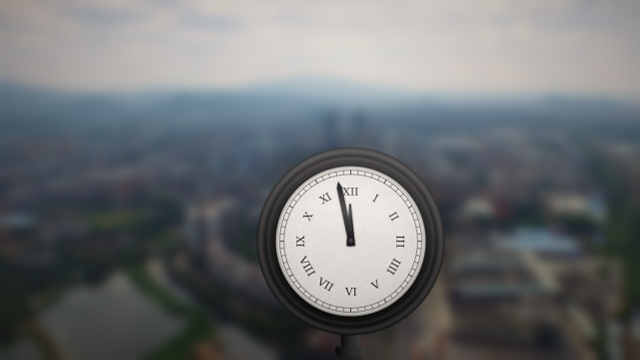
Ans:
11 h 58 min
